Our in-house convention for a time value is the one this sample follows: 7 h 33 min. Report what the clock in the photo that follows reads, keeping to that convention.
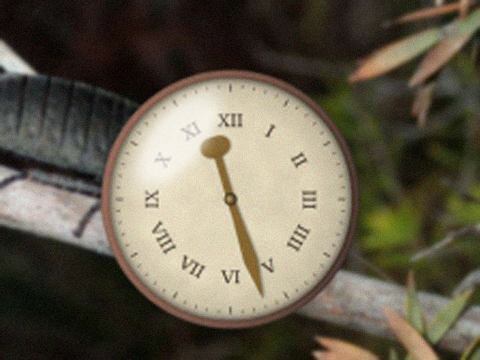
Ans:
11 h 27 min
